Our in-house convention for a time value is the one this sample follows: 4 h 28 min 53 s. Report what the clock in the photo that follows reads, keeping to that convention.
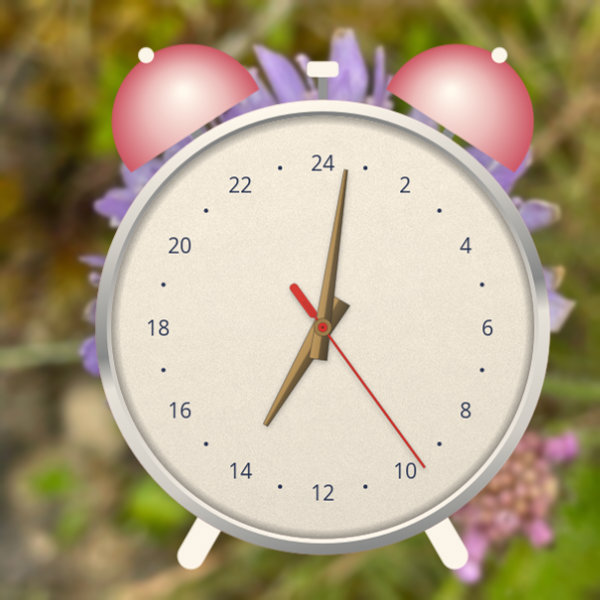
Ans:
14 h 01 min 24 s
